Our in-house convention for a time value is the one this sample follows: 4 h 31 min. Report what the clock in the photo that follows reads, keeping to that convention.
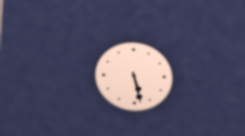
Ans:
5 h 28 min
